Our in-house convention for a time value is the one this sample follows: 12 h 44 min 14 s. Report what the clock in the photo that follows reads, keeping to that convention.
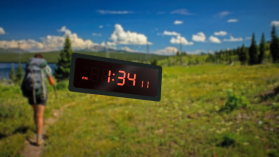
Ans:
1 h 34 min 11 s
